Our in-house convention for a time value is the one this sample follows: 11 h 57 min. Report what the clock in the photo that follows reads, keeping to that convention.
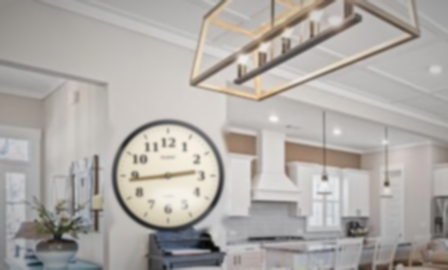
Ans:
2 h 44 min
